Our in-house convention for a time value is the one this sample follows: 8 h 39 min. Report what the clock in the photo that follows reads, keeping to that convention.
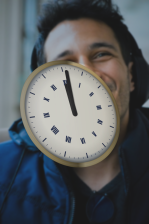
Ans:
12 h 01 min
